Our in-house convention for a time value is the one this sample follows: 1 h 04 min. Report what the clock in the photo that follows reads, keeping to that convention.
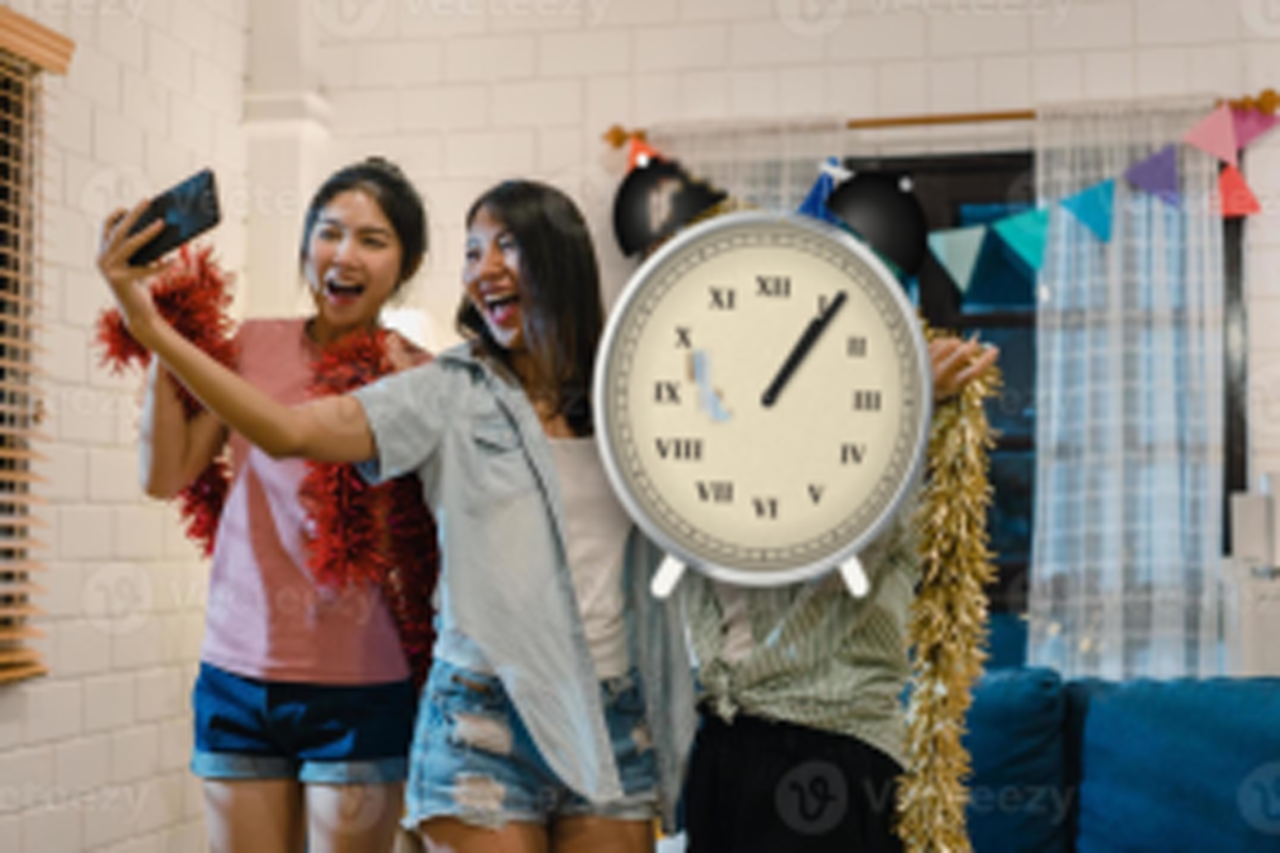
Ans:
1 h 06 min
